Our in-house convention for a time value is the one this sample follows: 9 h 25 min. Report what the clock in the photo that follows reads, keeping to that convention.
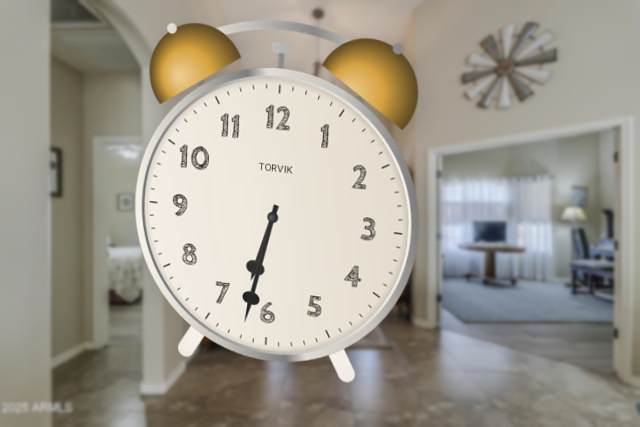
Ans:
6 h 32 min
